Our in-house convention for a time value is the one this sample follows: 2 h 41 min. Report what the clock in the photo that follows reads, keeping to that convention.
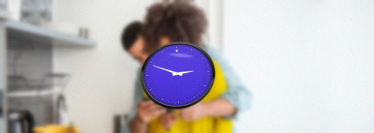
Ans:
2 h 49 min
